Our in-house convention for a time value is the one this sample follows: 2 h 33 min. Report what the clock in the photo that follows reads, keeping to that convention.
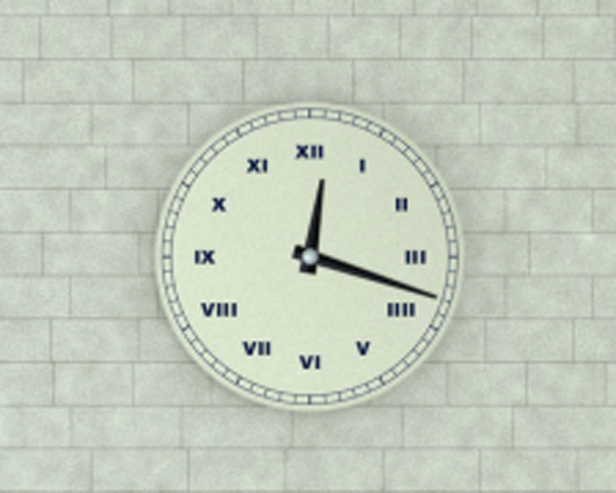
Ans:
12 h 18 min
